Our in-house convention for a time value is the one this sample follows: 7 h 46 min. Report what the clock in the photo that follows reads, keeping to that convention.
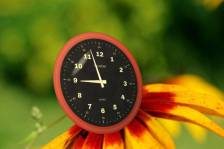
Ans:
8 h 57 min
